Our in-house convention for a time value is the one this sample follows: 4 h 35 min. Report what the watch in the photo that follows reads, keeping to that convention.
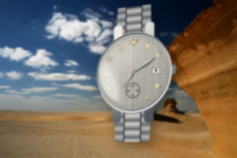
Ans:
7 h 10 min
